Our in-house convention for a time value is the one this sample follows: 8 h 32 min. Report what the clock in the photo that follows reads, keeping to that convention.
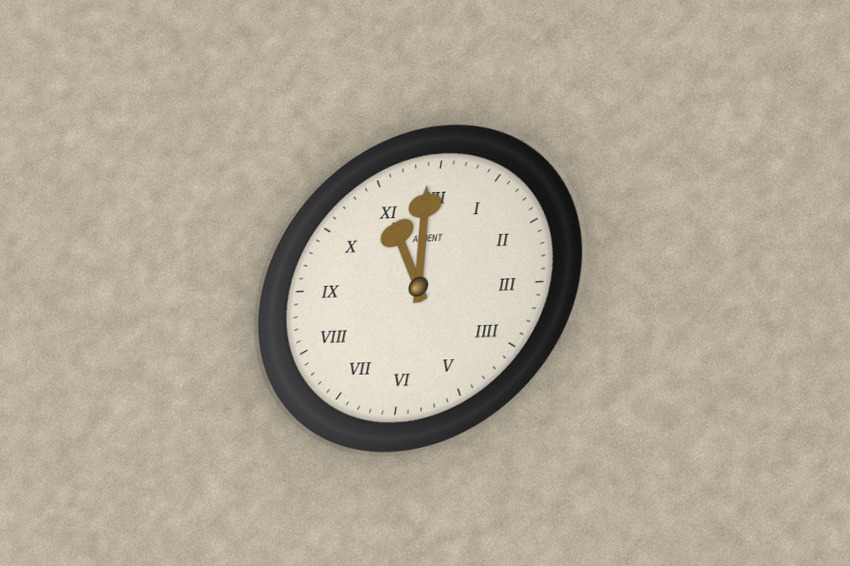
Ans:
10 h 59 min
